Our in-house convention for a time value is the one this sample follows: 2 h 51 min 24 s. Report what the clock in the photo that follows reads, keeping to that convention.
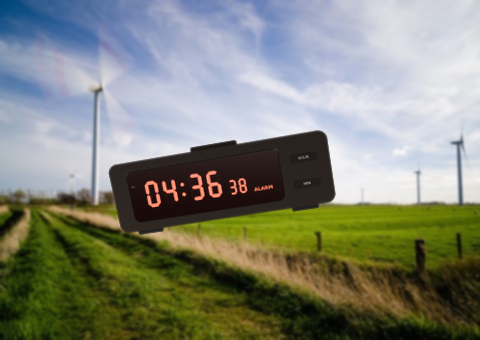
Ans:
4 h 36 min 38 s
